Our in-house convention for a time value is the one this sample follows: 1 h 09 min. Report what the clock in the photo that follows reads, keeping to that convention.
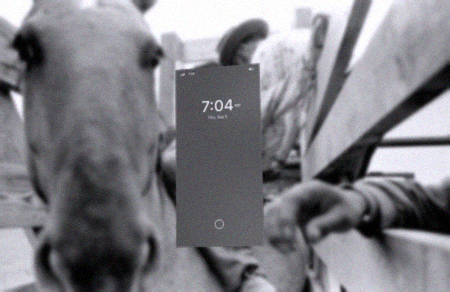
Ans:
7 h 04 min
